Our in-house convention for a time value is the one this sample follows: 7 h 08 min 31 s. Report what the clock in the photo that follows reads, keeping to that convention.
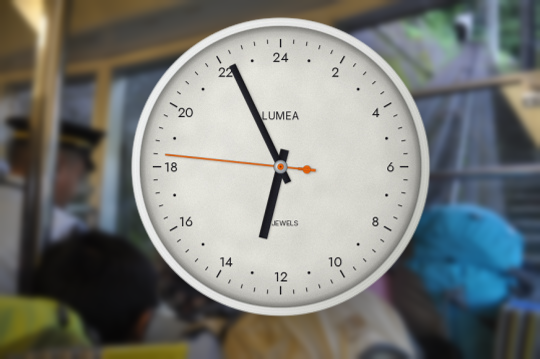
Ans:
12 h 55 min 46 s
